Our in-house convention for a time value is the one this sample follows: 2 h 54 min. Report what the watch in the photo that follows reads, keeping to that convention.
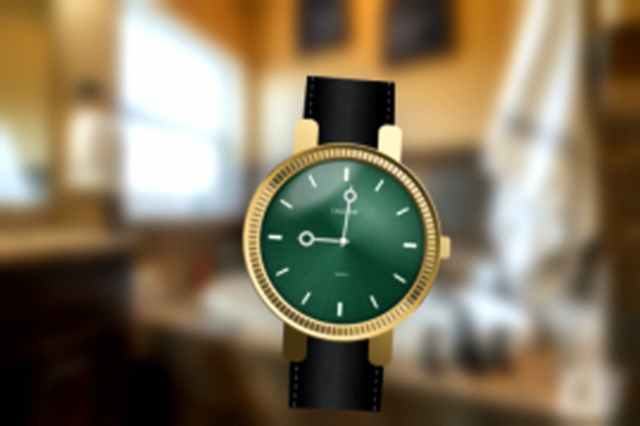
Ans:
9 h 01 min
